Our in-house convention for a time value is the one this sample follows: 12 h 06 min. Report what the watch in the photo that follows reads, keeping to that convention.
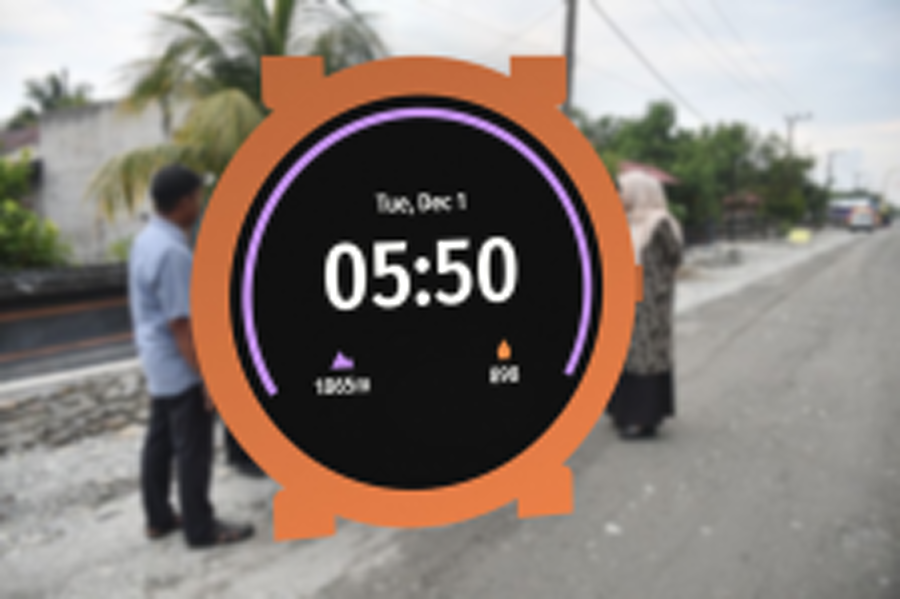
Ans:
5 h 50 min
